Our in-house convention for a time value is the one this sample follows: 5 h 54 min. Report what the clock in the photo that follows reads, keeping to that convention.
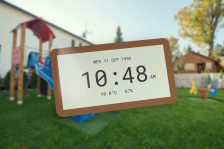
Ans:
10 h 48 min
